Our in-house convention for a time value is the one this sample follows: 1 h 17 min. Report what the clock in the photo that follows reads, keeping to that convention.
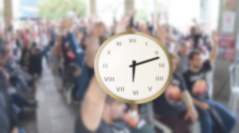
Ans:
6 h 12 min
